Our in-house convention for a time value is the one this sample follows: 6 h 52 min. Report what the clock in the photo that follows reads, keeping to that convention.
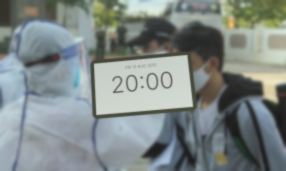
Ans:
20 h 00 min
